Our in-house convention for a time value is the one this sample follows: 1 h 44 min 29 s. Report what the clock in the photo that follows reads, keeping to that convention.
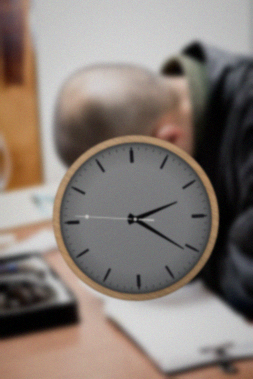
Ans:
2 h 20 min 46 s
